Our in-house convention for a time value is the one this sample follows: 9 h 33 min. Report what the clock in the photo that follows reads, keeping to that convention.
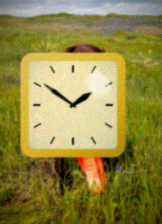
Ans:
1 h 51 min
